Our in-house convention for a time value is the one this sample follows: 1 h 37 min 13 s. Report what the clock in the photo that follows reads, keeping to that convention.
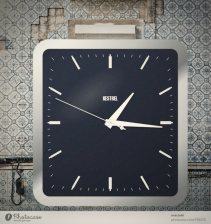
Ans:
1 h 15 min 49 s
